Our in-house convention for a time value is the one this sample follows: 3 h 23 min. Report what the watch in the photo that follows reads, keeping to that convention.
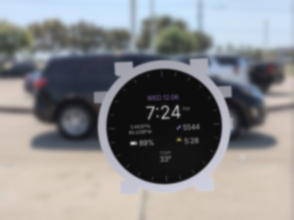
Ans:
7 h 24 min
